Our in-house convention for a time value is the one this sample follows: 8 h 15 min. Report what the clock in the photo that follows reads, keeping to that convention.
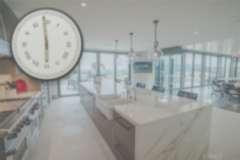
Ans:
5 h 59 min
